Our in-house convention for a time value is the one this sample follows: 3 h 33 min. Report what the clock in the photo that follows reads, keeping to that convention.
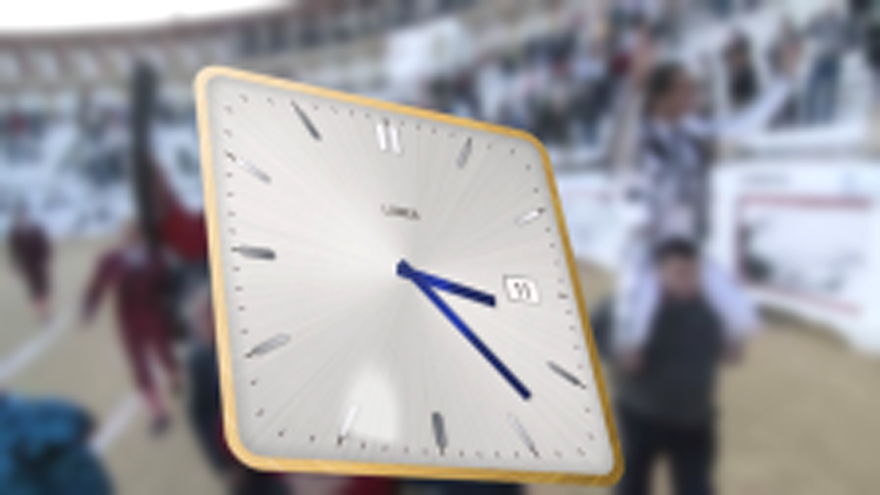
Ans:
3 h 23 min
